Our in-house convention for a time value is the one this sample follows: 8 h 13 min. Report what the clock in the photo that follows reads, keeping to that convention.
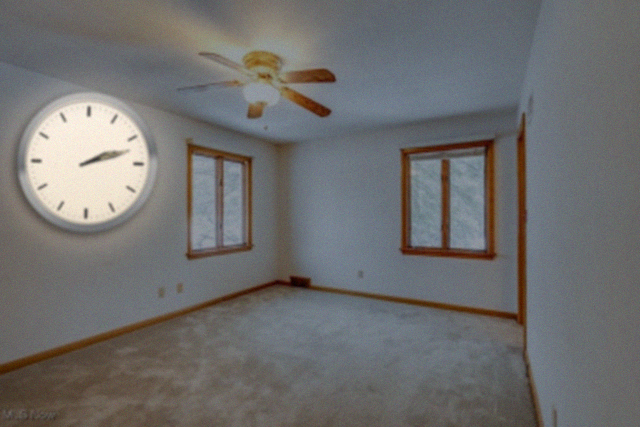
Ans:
2 h 12 min
